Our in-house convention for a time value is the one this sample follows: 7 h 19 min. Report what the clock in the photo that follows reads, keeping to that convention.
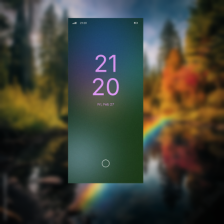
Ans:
21 h 20 min
